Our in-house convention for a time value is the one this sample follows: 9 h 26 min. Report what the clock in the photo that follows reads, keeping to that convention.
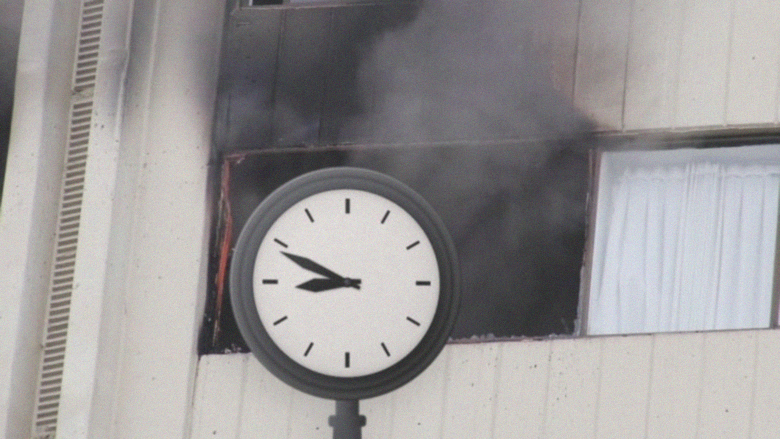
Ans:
8 h 49 min
